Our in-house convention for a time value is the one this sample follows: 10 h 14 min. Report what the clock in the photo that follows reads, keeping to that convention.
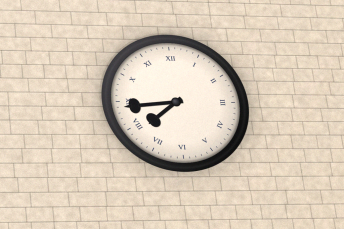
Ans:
7 h 44 min
